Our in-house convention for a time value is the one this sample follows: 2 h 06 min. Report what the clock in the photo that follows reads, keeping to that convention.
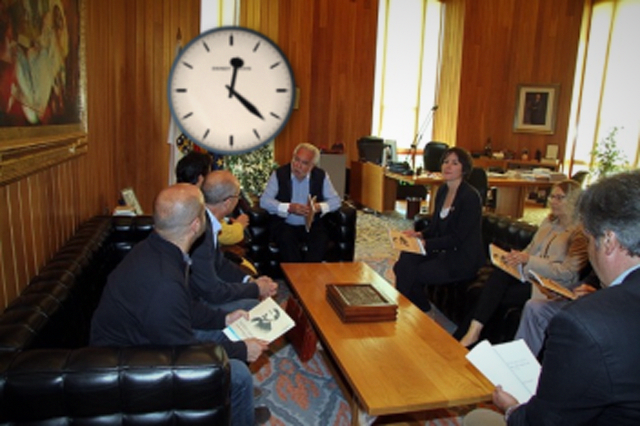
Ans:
12 h 22 min
